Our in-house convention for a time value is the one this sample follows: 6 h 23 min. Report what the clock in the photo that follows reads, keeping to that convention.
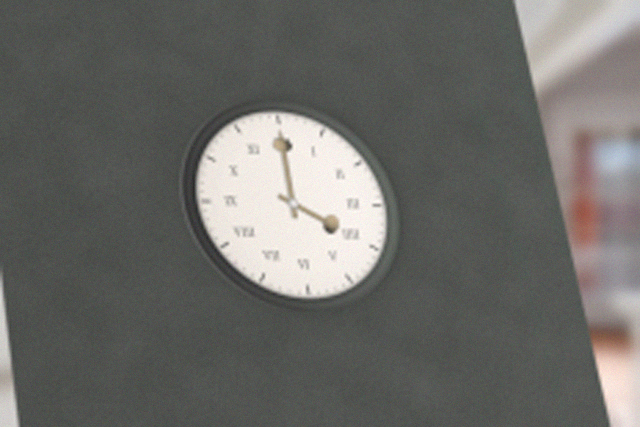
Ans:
4 h 00 min
